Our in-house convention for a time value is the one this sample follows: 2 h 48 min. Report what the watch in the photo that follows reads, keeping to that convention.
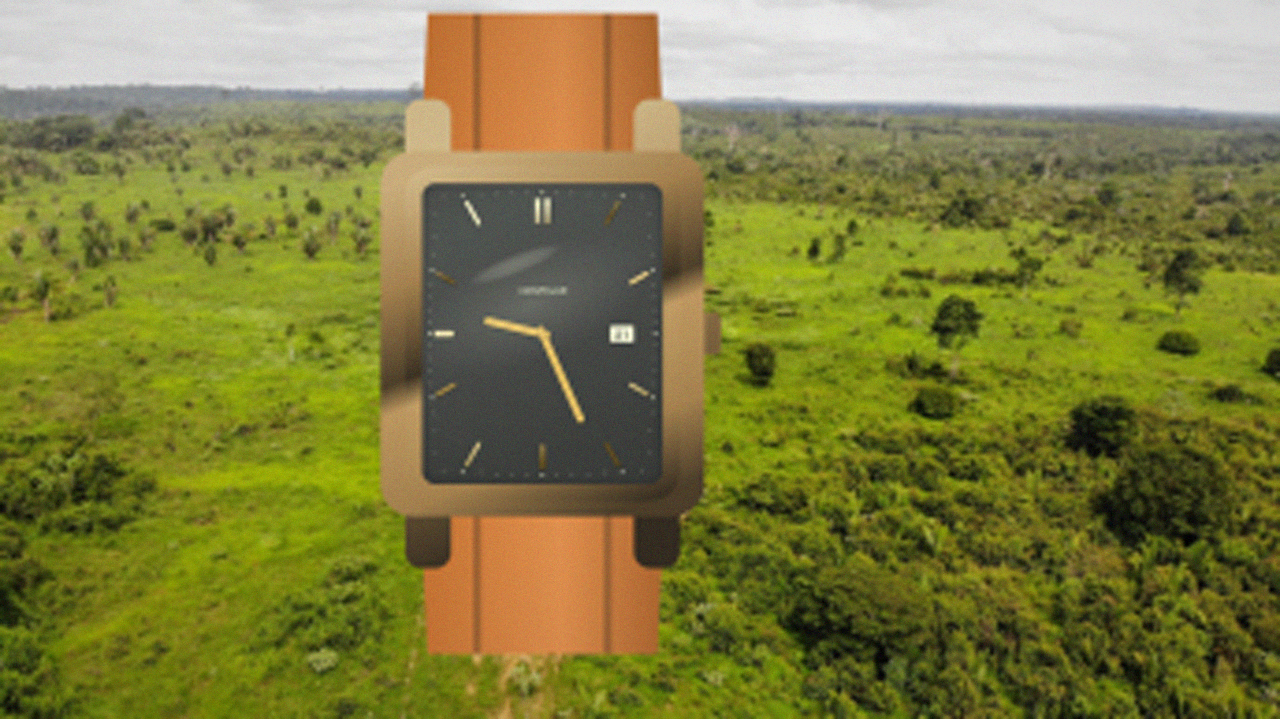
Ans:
9 h 26 min
